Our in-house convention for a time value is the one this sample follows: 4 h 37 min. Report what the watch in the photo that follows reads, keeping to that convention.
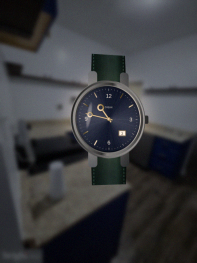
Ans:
10 h 47 min
